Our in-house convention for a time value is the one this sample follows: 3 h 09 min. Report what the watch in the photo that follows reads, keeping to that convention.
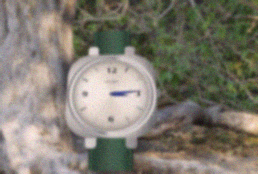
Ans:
3 h 14 min
